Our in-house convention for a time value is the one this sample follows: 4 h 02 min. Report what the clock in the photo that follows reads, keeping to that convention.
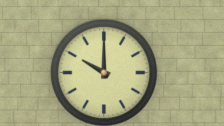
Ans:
10 h 00 min
